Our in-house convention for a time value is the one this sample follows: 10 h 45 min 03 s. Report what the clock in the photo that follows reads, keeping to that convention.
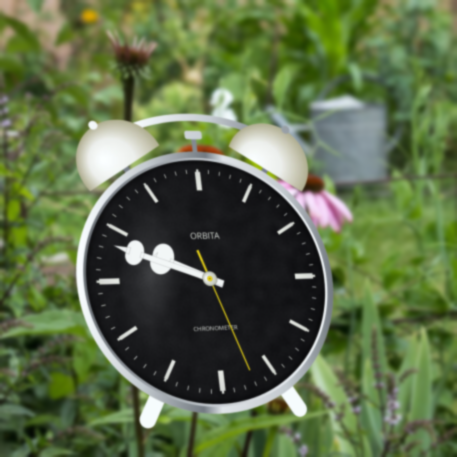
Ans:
9 h 48 min 27 s
